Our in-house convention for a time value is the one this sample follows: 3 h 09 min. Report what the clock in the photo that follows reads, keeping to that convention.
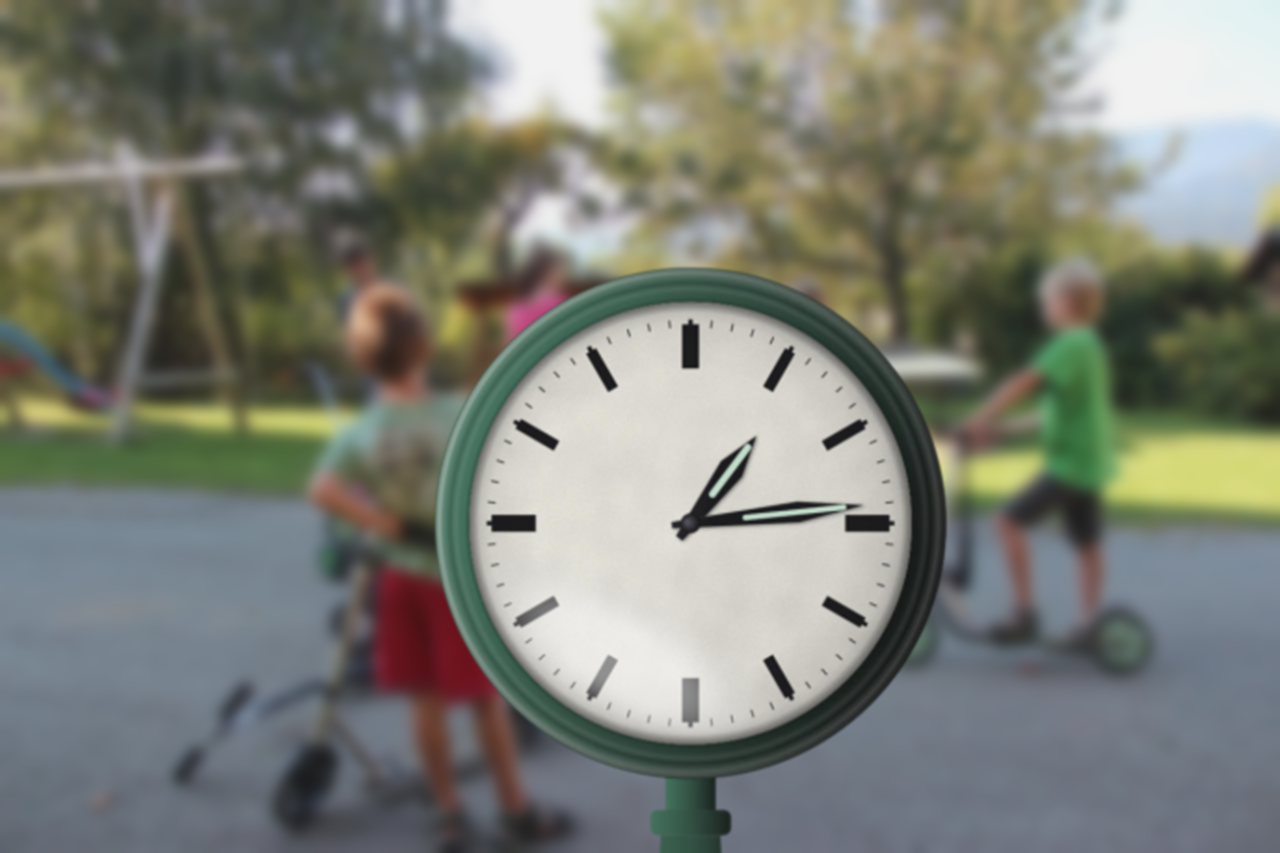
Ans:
1 h 14 min
